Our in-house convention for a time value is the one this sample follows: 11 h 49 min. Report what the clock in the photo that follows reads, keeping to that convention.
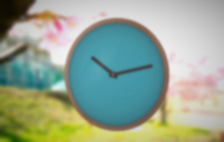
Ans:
10 h 13 min
